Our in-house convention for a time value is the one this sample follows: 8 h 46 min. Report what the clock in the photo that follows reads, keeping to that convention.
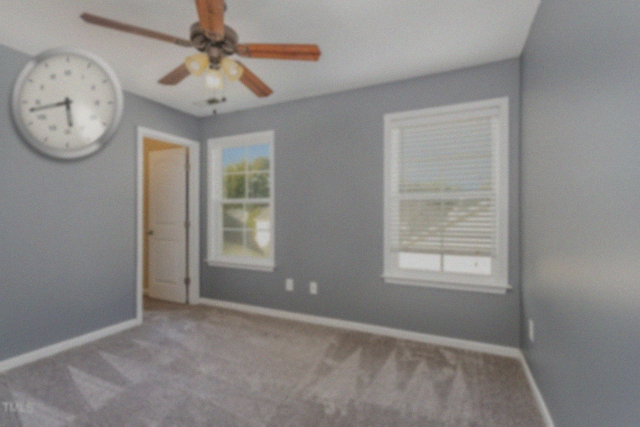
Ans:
5 h 43 min
